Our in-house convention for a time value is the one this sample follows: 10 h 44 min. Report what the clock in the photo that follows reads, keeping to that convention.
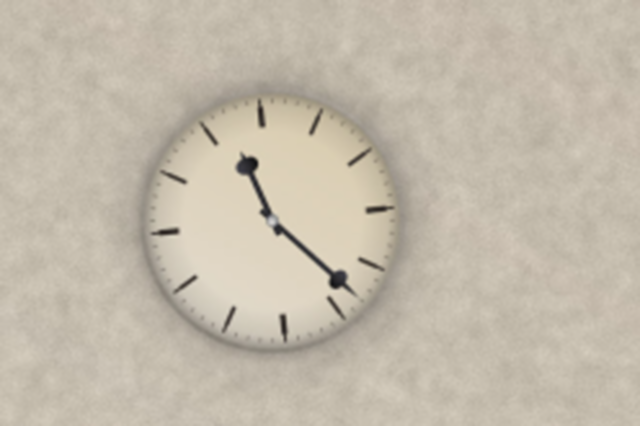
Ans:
11 h 23 min
